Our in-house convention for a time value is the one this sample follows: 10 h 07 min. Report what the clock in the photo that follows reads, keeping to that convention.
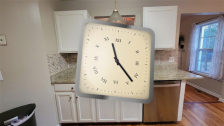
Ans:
11 h 23 min
